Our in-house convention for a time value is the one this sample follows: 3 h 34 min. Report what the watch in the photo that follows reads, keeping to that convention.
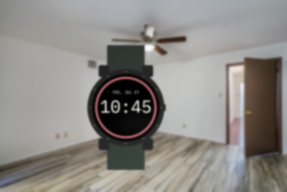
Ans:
10 h 45 min
